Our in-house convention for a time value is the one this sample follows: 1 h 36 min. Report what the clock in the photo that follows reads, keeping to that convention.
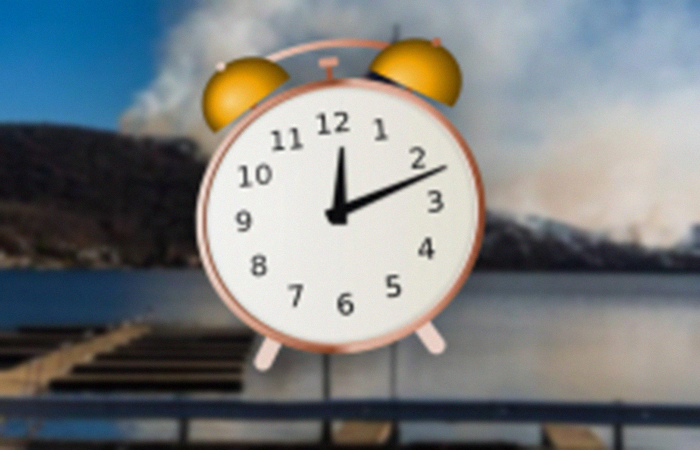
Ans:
12 h 12 min
